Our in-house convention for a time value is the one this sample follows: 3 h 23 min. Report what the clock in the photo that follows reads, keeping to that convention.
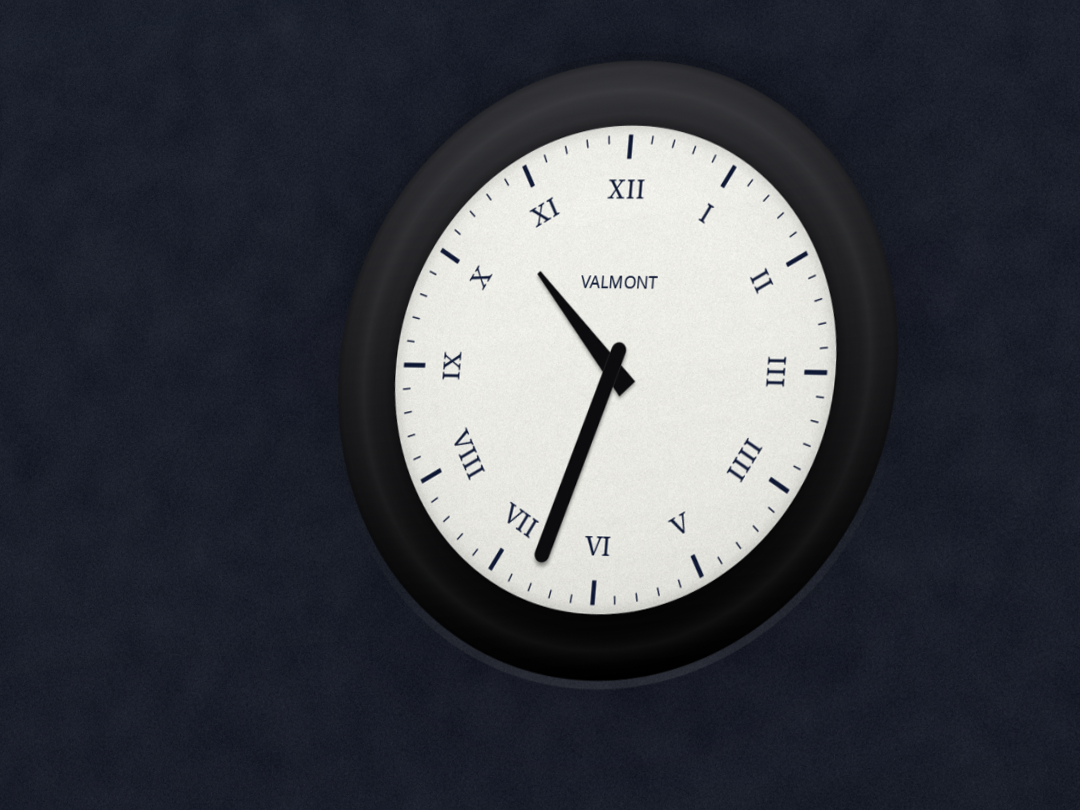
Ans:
10 h 33 min
